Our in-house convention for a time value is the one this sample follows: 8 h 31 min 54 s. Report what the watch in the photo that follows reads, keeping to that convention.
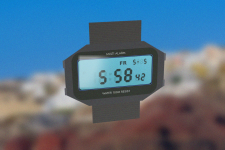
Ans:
5 h 58 min 42 s
